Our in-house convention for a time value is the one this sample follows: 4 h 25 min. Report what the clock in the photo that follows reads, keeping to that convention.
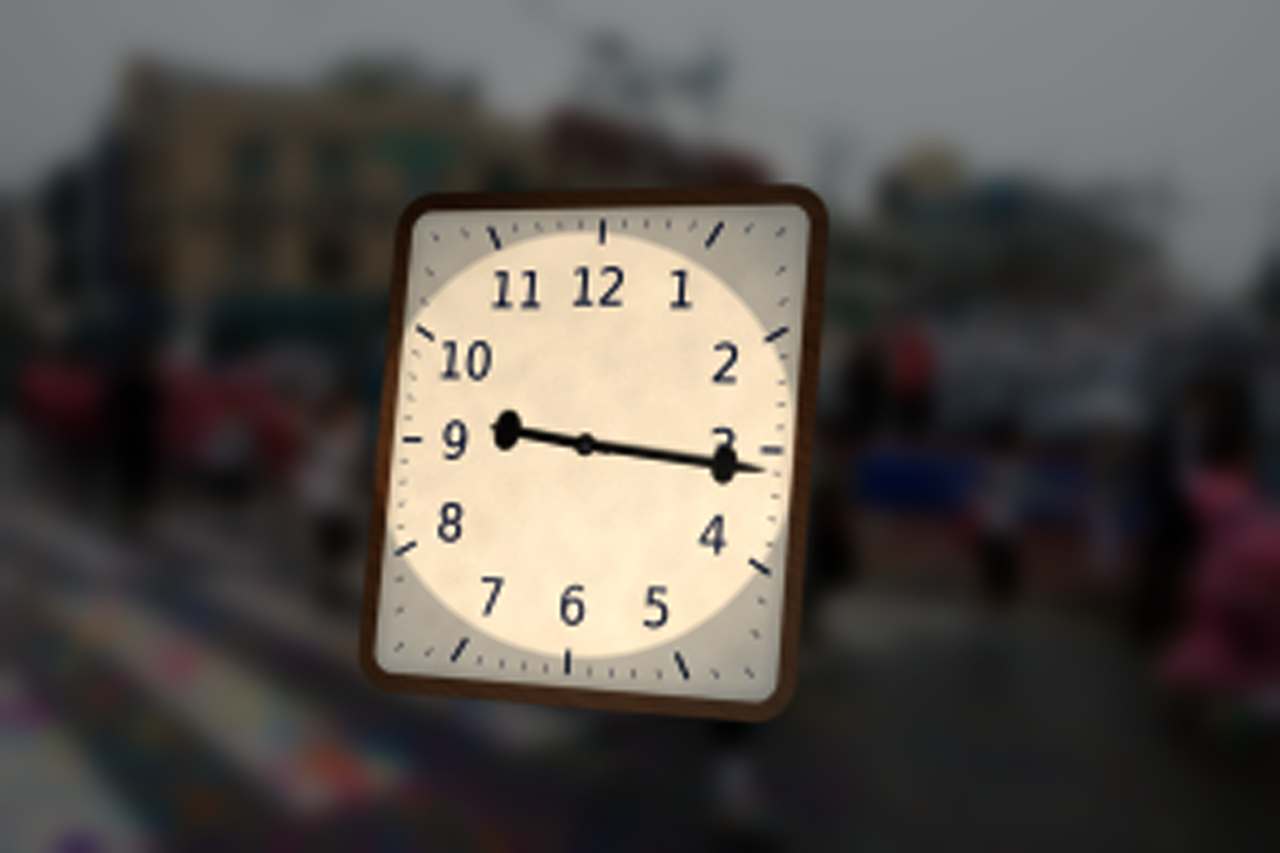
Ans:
9 h 16 min
